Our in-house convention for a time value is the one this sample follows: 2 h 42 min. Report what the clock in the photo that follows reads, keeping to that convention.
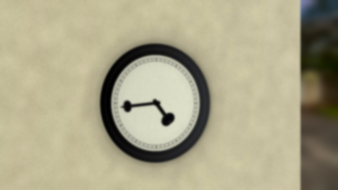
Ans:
4 h 44 min
